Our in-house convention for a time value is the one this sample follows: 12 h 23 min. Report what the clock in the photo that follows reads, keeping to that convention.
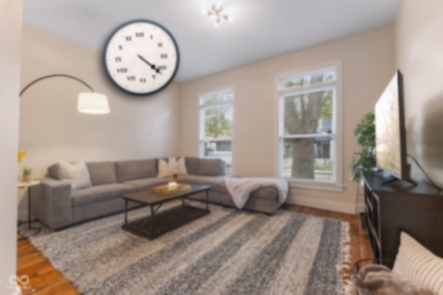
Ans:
4 h 22 min
